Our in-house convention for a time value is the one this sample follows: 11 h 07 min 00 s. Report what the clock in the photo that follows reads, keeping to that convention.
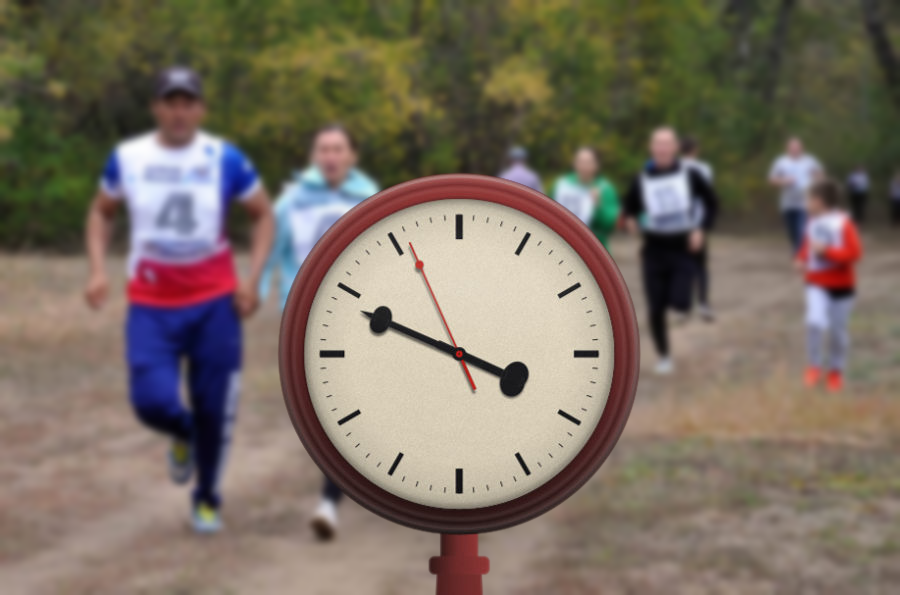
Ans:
3 h 48 min 56 s
